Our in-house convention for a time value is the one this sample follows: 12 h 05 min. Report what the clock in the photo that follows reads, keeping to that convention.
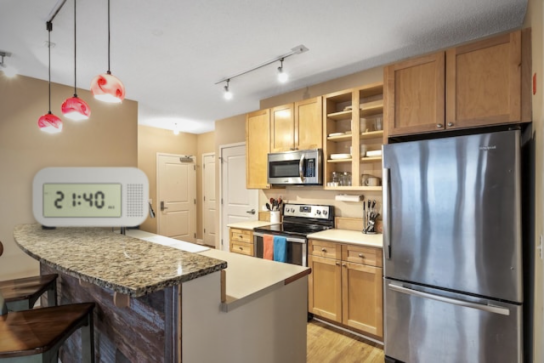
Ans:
21 h 40 min
